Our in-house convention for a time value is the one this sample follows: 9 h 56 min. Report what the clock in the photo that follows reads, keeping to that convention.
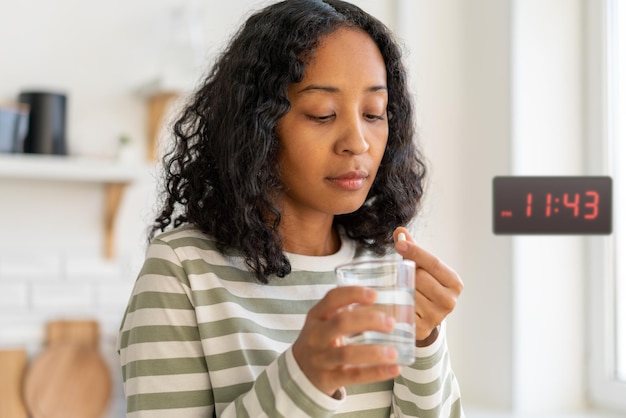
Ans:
11 h 43 min
